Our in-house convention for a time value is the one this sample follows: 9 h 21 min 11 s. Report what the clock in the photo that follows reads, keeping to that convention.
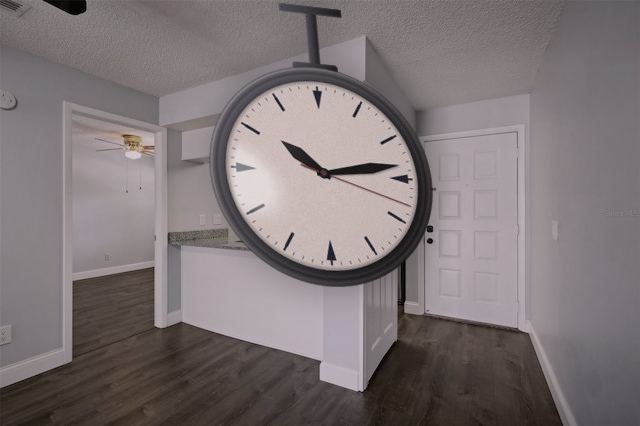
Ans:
10 h 13 min 18 s
